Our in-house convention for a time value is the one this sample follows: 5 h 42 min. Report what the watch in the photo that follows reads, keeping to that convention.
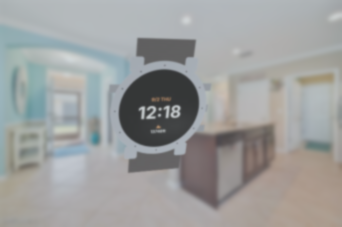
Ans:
12 h 18 min
